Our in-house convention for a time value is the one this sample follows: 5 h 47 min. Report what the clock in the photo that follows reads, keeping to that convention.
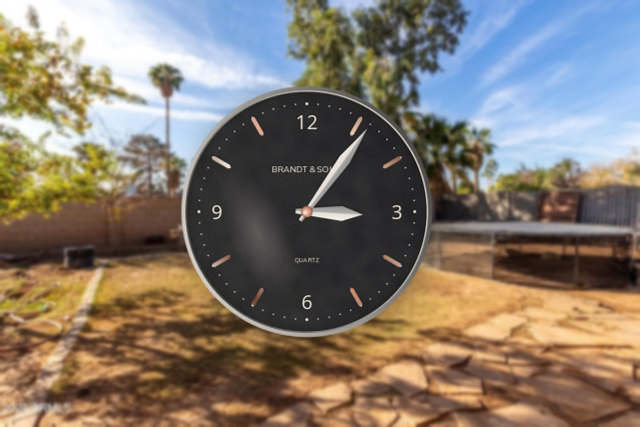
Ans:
3 h 06 min
